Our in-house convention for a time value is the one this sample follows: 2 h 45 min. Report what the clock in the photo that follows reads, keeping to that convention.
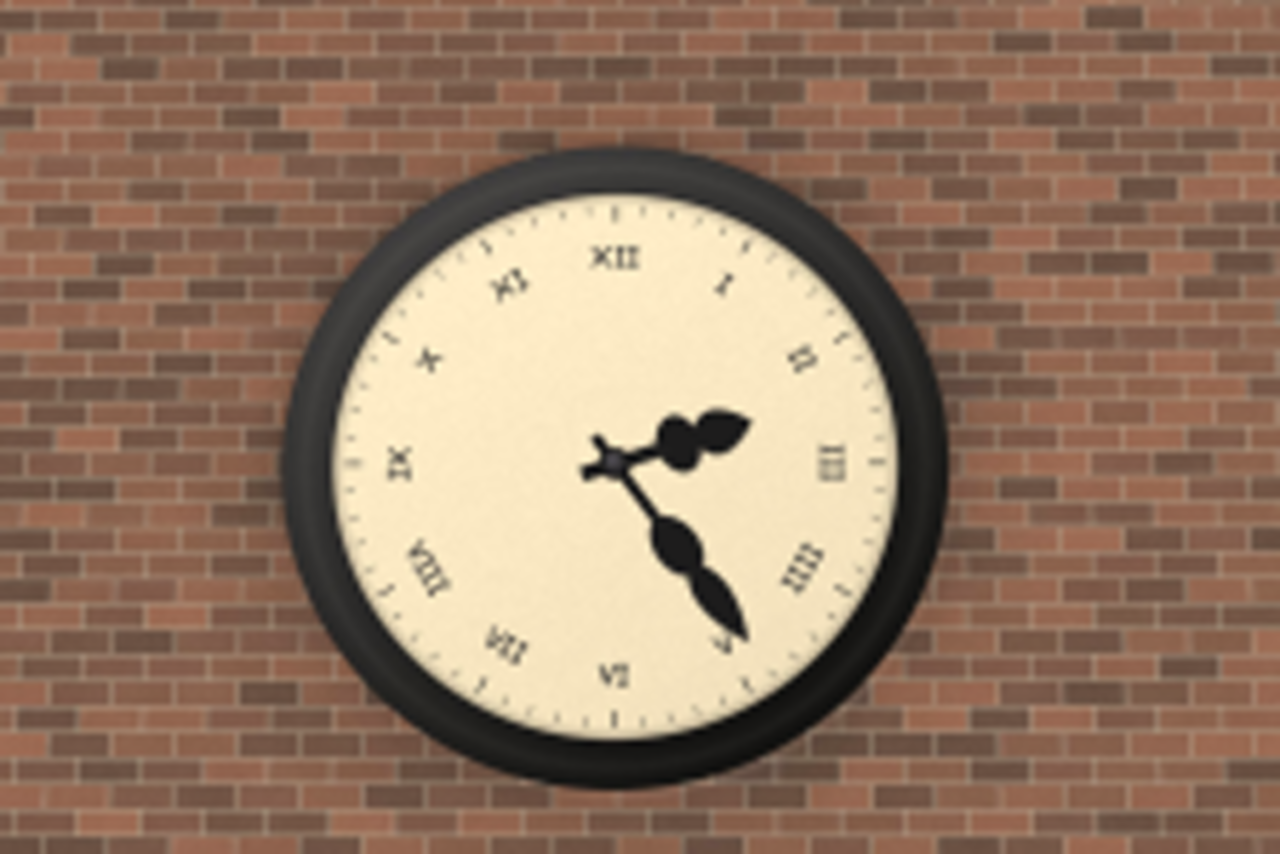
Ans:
2 h 24 min
